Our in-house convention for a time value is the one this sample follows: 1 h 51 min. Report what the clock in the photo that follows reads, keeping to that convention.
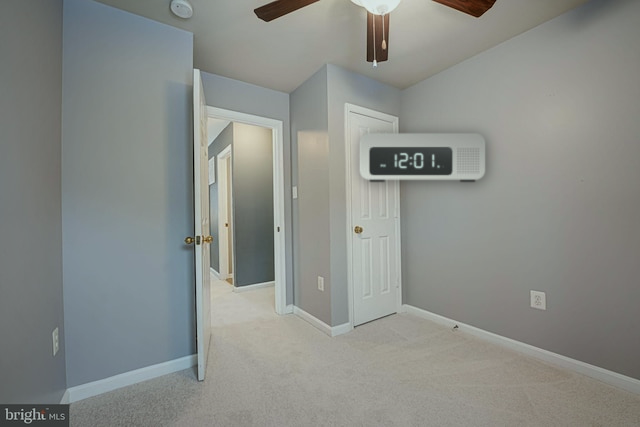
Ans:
12 h 01 min
